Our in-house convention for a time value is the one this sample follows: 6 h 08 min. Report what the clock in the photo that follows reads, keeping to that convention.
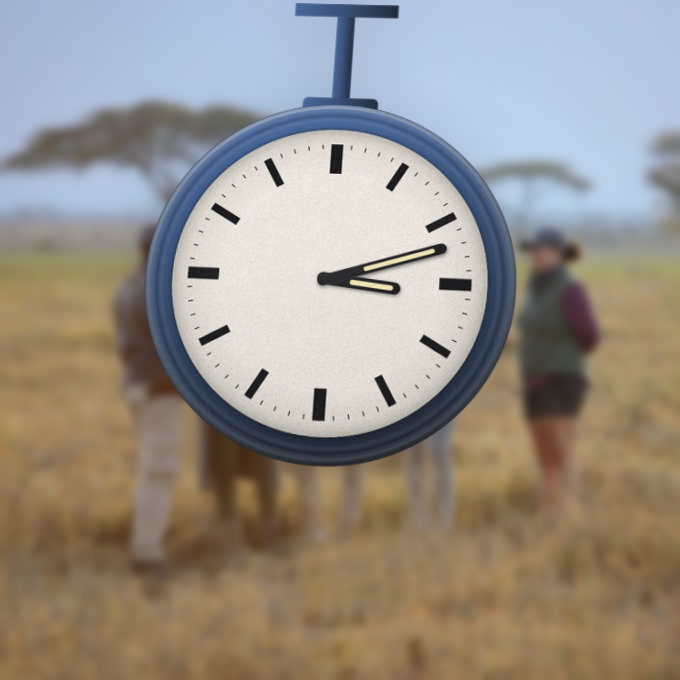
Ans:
3 h 12 min
